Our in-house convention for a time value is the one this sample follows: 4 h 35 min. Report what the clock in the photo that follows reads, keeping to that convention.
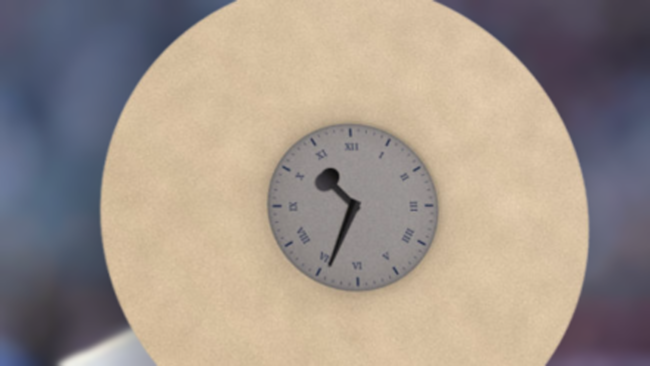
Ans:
10 h 34 min
